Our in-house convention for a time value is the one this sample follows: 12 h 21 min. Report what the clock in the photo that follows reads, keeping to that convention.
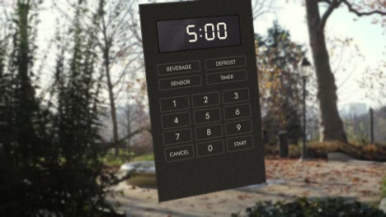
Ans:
5 h 00 min
